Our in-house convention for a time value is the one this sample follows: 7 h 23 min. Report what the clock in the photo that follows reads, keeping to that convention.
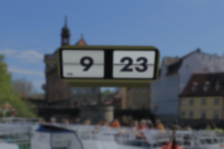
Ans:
9 h 23 min
